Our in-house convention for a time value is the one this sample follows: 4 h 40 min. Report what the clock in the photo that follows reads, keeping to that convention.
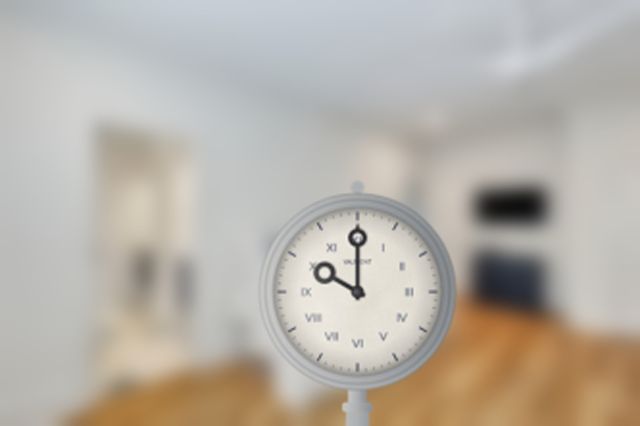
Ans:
10 h 00 min
